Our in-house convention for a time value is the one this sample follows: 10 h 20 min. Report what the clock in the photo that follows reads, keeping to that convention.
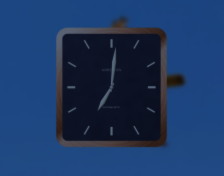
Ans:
7 h 01 min
